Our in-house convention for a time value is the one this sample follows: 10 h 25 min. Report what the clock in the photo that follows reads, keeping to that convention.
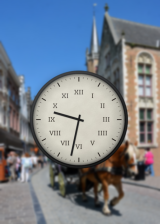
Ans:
9 h 32 min
